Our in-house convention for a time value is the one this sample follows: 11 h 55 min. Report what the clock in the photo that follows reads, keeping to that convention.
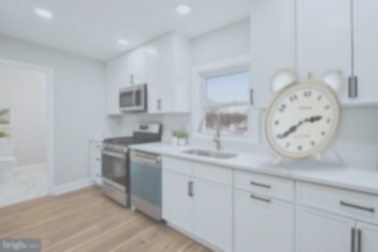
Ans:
2 h 39 min
